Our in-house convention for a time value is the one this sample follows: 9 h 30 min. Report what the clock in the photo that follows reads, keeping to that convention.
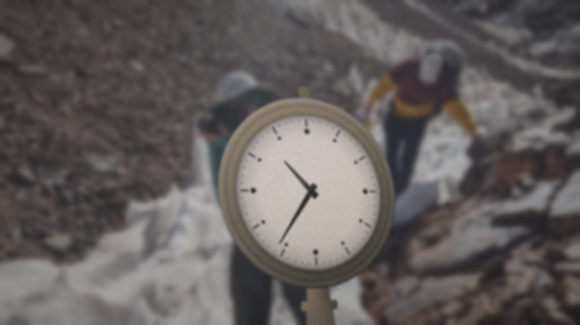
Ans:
10 h 36 min
